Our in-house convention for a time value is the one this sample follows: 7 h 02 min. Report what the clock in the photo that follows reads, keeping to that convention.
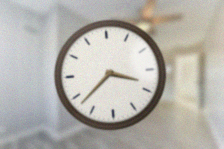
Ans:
3 h 38 min
